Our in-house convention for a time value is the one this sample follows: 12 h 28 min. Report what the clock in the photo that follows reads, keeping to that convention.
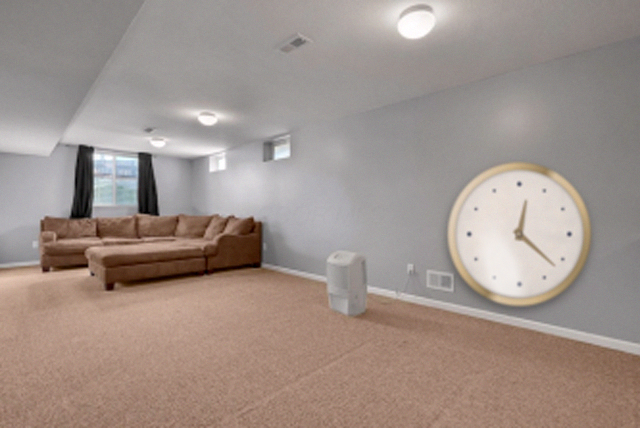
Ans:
12 h 22 min
